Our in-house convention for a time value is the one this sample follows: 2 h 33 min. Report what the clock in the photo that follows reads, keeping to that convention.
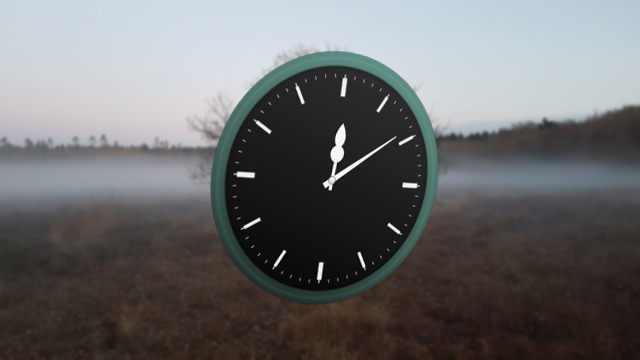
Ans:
12 h 09 min
